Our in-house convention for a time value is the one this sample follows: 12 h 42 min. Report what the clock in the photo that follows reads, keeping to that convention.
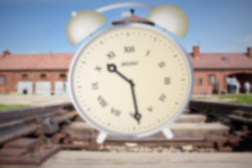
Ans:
10 h 29 min
